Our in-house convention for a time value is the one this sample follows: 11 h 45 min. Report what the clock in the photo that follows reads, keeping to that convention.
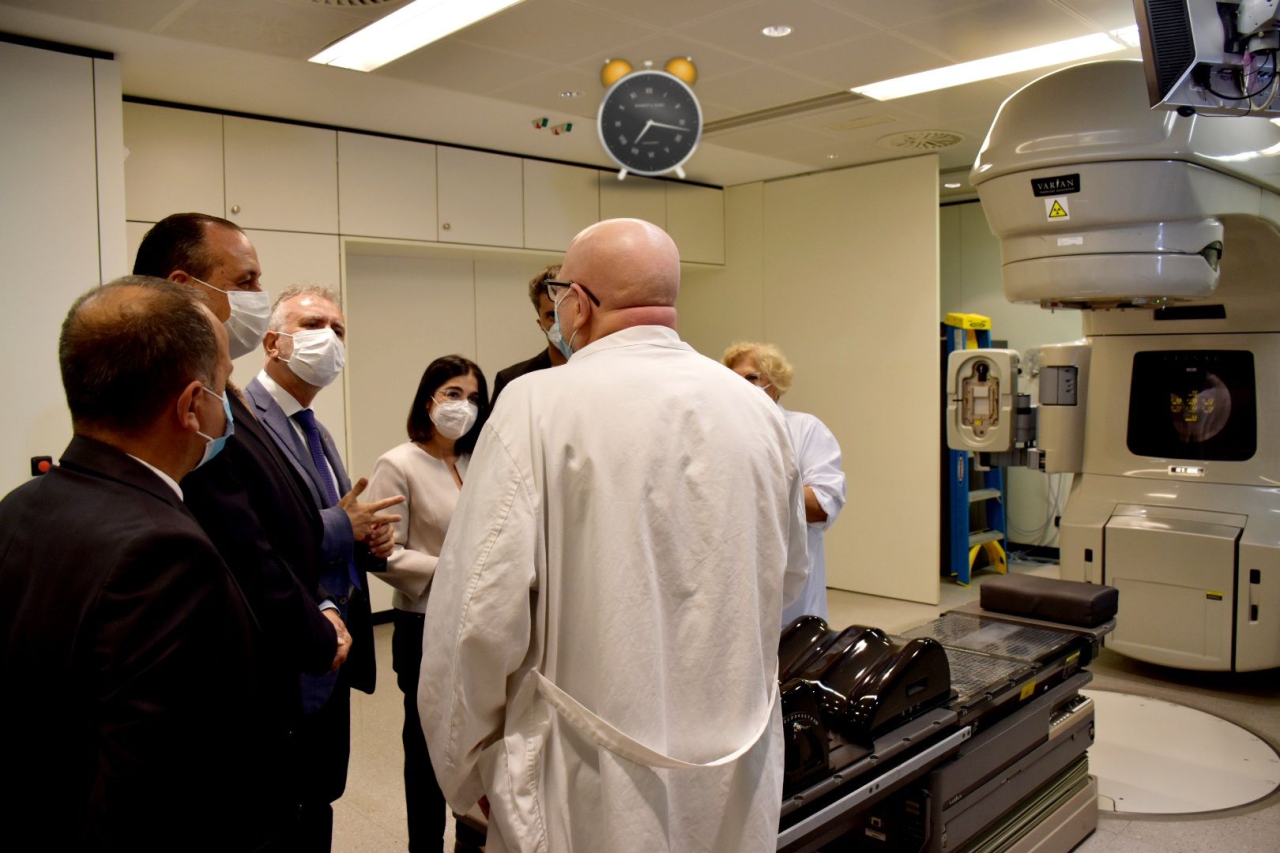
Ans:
7 h 17 min
